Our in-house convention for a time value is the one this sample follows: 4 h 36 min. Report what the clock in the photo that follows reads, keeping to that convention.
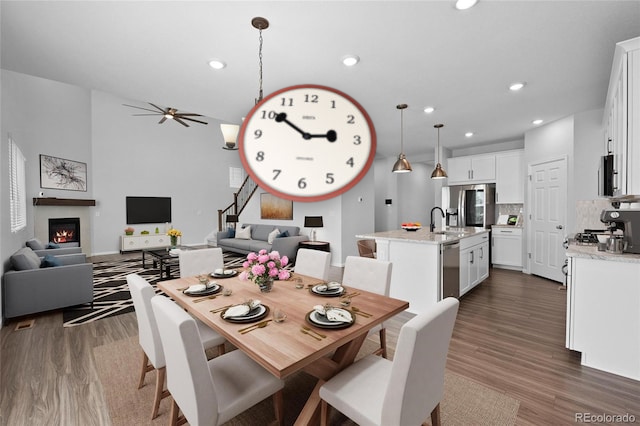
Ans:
2 h 51 min
